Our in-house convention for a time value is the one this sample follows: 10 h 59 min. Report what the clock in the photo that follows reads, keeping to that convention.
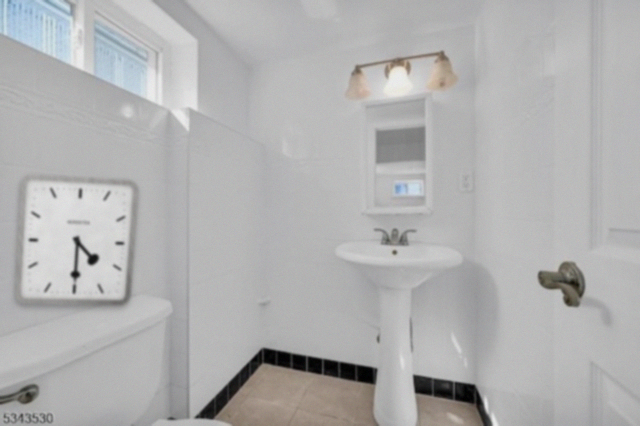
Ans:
4 h 30 min
